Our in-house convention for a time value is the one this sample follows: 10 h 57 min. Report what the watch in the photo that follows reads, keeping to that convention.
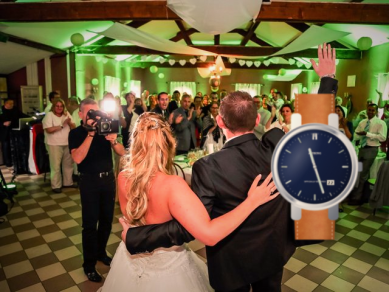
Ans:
11 h 27 min
